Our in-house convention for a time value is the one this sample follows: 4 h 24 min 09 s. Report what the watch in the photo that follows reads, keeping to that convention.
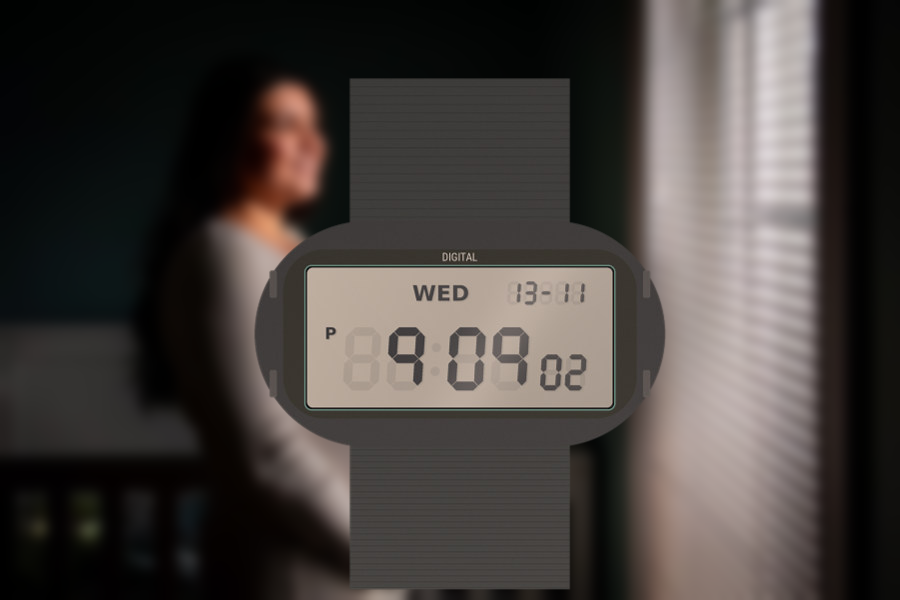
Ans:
9 h 09 min 02 s
